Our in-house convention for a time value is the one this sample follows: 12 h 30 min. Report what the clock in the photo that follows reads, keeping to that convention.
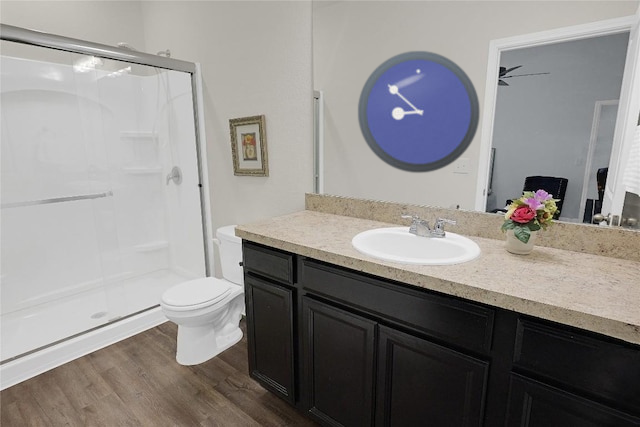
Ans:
8 h 52 min
